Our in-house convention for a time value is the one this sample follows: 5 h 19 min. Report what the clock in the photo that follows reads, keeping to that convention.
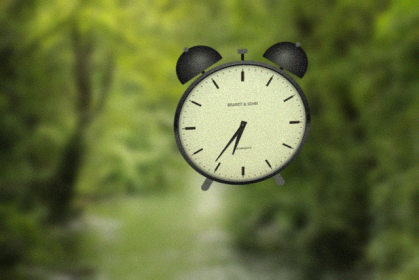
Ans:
6 h 36 min
